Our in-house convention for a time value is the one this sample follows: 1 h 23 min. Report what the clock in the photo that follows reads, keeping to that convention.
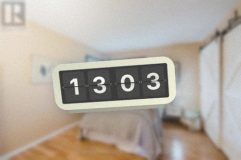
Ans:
13 h 03 min
